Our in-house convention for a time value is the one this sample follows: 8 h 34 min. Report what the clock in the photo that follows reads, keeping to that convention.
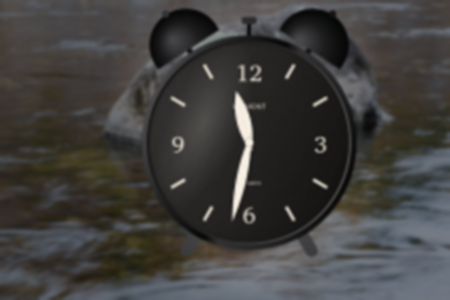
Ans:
11 h 32 min
